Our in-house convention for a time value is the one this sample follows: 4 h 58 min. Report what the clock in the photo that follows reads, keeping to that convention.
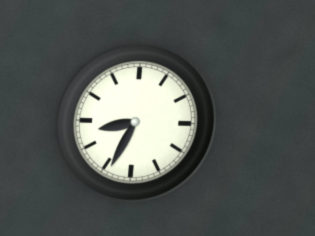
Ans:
8 h 34 min
